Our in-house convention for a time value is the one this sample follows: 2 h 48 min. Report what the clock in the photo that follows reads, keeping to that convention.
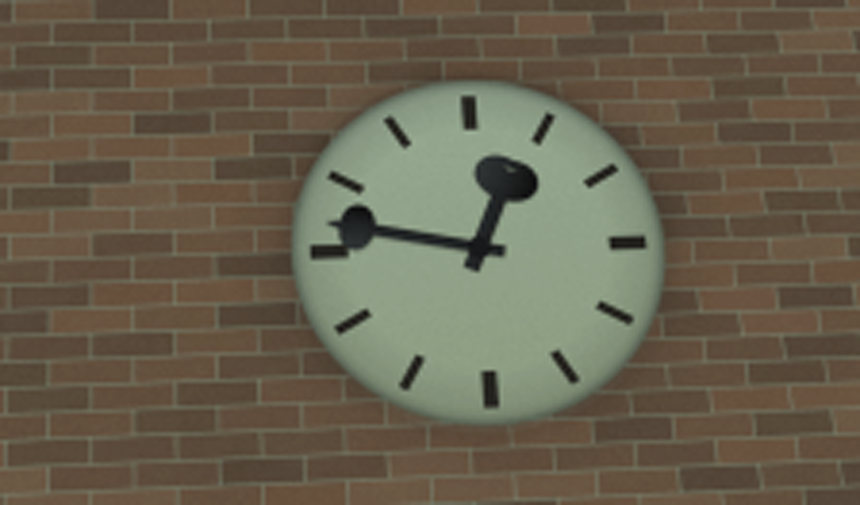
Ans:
12 h 47 min
